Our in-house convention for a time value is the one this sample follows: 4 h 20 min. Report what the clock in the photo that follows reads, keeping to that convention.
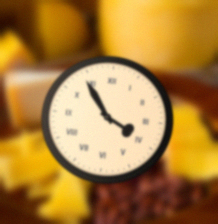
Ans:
3 h 54 min
